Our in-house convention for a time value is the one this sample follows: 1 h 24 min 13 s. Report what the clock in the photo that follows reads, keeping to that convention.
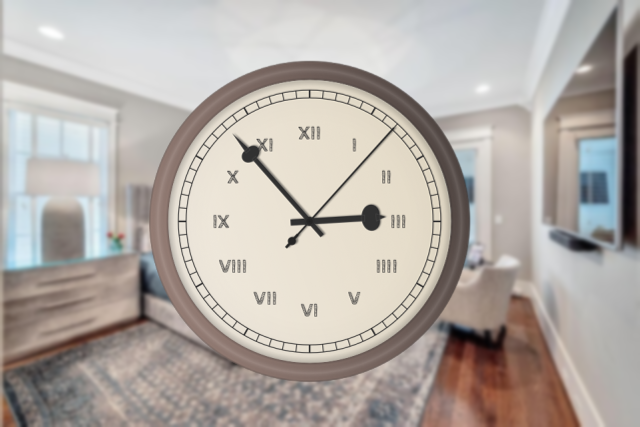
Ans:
2 h 53 min 07 s
